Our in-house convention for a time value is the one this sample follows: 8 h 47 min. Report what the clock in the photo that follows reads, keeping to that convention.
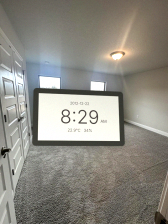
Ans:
8 h 29 min
